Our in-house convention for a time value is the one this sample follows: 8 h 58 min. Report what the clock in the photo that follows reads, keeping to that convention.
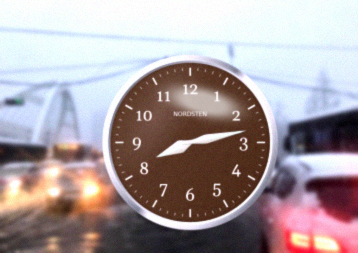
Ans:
8 h 13 min
